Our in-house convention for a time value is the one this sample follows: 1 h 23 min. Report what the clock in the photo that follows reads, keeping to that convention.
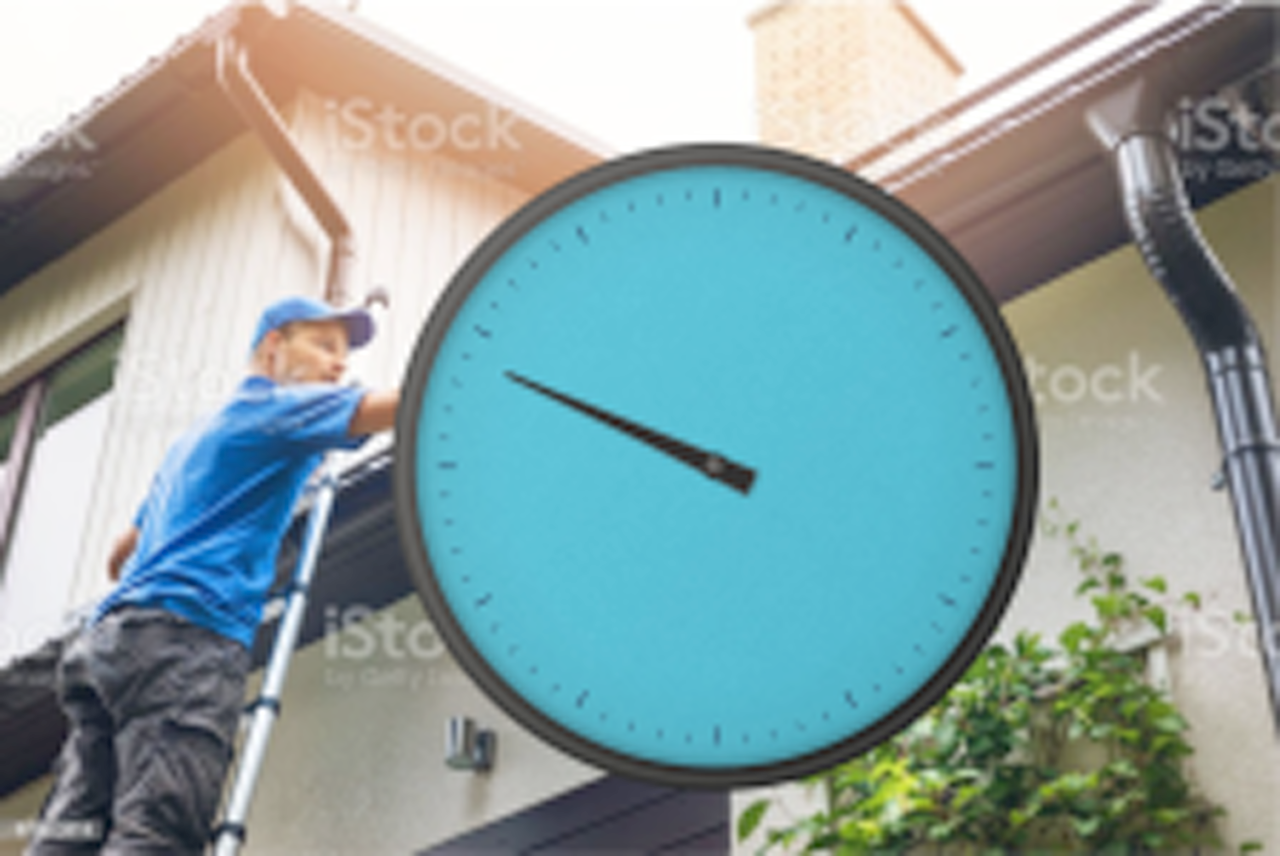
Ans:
9 h 49 min
